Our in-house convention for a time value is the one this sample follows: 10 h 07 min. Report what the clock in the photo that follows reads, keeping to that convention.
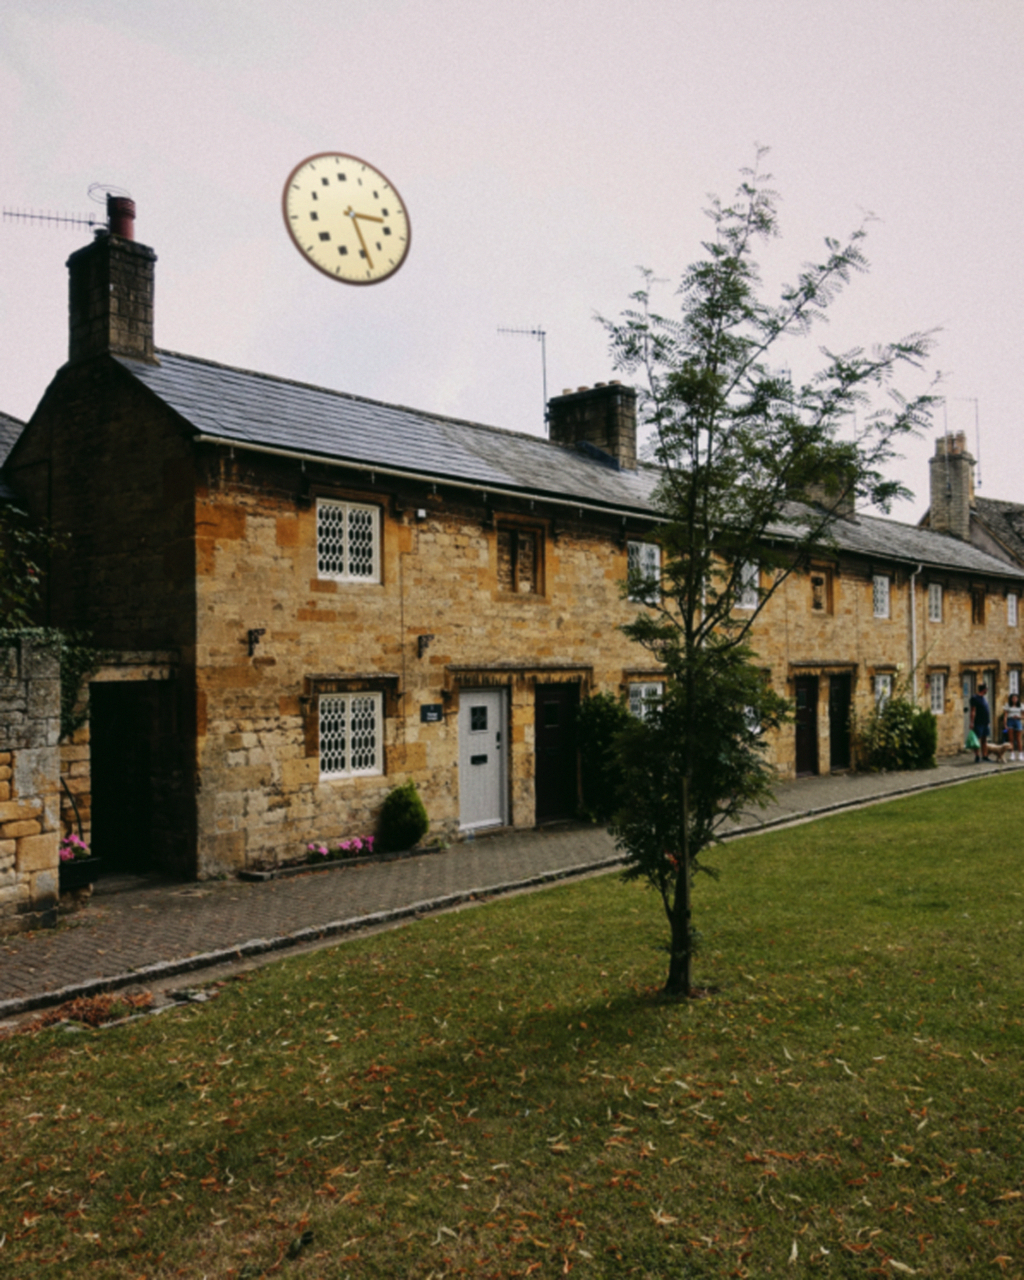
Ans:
3 h 29 min
